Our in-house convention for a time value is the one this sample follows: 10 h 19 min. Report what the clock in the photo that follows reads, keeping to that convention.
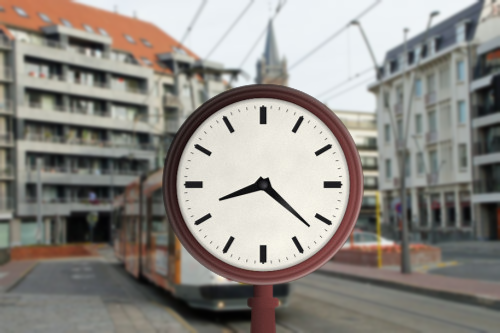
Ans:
8 h 22 min
